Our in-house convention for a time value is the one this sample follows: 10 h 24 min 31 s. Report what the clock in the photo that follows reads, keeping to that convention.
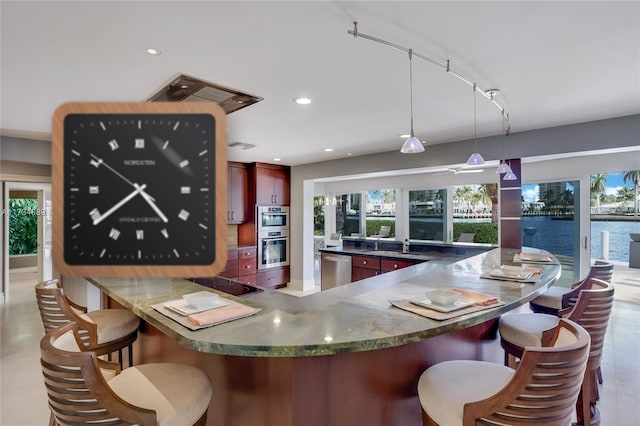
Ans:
4 h 38 min 51 s
